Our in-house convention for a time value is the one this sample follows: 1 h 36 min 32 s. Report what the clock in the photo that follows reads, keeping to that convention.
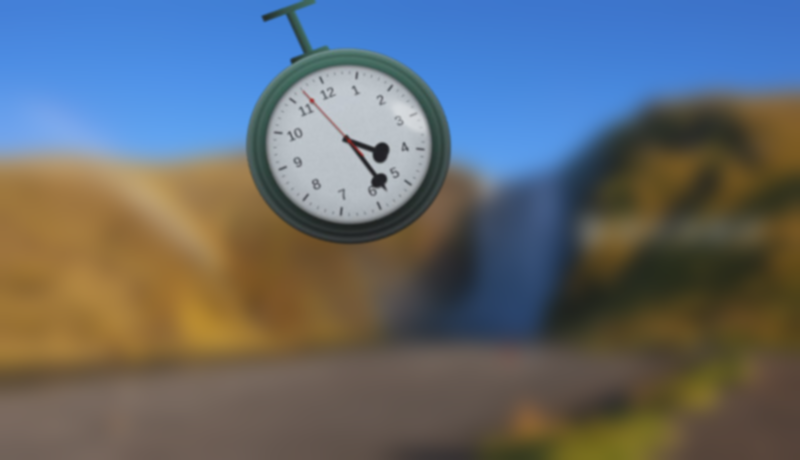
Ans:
4 h 27 min 57 s
